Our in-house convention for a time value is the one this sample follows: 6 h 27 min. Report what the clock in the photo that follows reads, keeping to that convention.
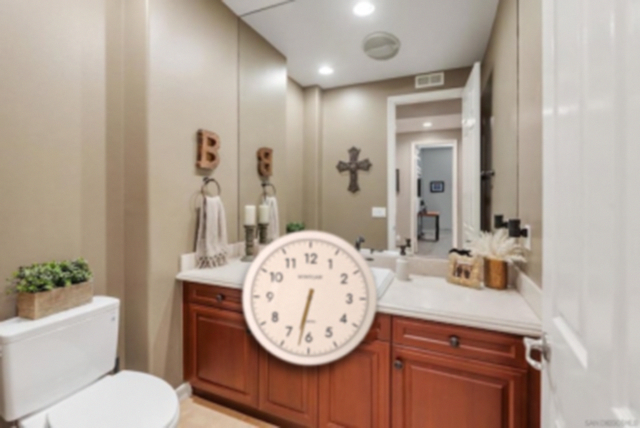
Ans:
6 h 32 min
